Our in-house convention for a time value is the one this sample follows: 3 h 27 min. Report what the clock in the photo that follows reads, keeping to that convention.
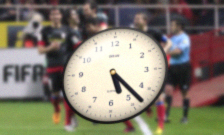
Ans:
5 h 23 min
